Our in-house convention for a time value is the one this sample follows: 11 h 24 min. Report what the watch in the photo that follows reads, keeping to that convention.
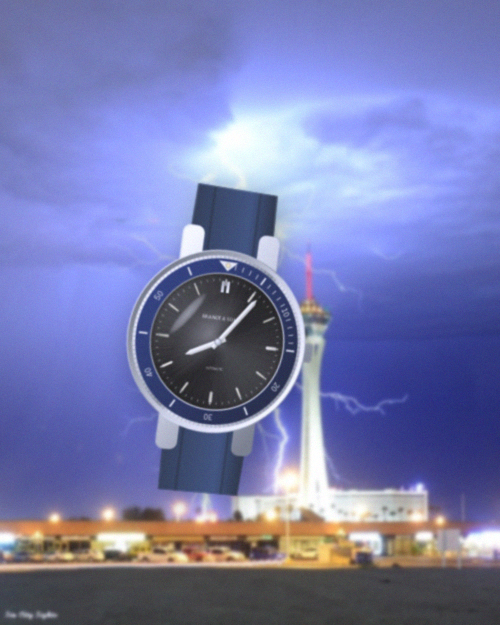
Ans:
8 h 06 min
